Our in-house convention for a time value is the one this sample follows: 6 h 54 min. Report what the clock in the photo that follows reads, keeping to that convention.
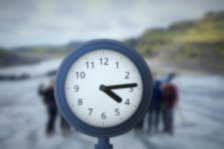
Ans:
4 h 14 min
